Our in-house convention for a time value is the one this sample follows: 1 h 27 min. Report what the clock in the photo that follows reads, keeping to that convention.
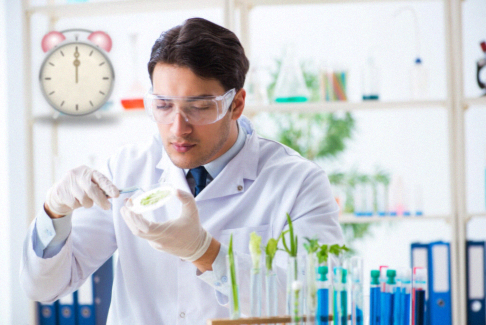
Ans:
12 h 00 min
